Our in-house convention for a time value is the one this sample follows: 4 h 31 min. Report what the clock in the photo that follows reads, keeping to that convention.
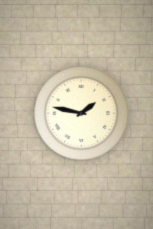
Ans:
1 h 47 min
